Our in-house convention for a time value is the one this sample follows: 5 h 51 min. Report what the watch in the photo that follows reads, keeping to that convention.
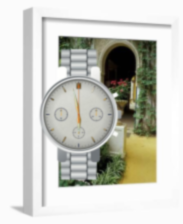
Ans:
5 h 58 min
